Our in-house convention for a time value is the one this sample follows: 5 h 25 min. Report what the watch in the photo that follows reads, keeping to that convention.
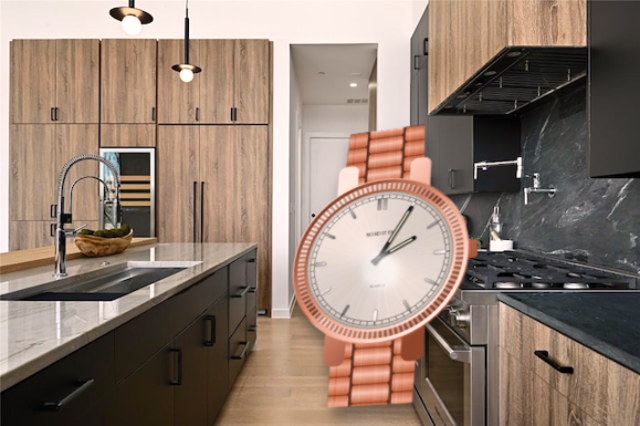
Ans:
2 h 05 min
